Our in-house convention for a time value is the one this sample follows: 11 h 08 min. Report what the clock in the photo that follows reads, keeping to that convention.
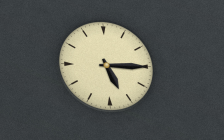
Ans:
5 h 15 min
